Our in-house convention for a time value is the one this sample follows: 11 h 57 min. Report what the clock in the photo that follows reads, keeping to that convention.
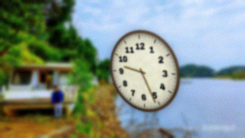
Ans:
9 h 26 min
